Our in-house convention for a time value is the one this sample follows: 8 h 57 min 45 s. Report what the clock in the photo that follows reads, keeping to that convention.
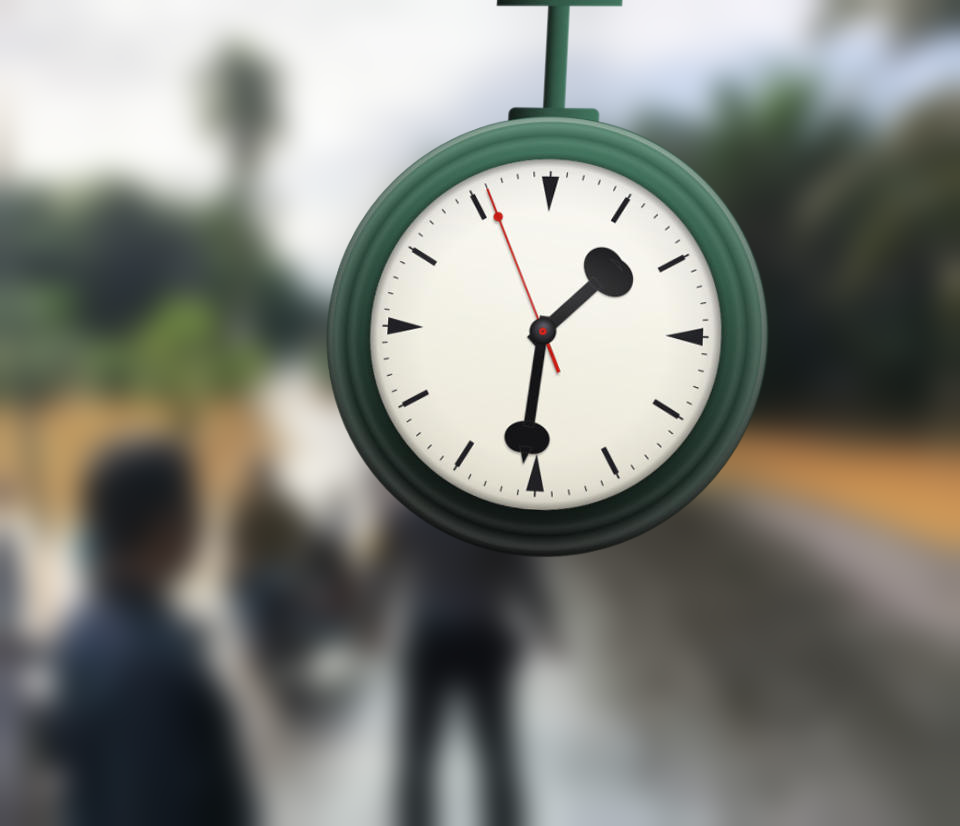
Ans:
1 h 30 min 56 s
